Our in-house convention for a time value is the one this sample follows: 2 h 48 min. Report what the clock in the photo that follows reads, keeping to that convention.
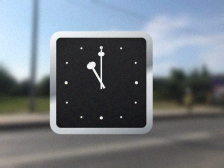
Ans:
11 h 00 min
